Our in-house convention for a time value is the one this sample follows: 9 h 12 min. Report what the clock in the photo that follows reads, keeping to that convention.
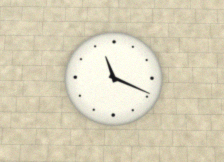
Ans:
11 h 19 min
